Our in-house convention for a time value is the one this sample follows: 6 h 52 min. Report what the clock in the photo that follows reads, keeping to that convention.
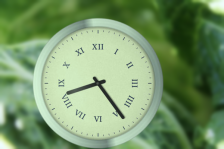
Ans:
8 h 24 min
